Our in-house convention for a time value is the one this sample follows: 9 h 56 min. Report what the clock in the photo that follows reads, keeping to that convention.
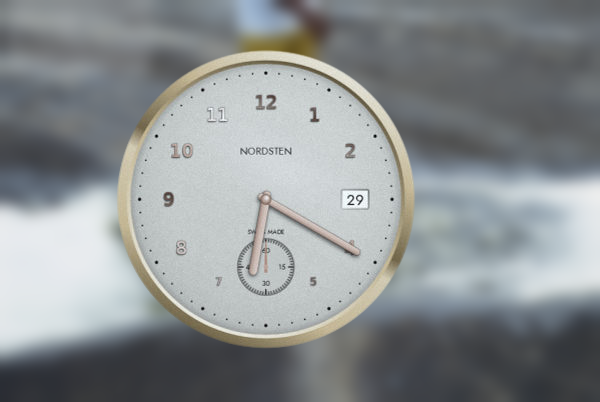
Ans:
6 h 20 min
